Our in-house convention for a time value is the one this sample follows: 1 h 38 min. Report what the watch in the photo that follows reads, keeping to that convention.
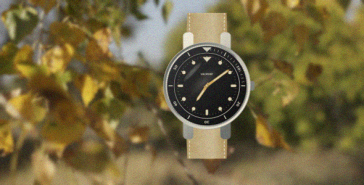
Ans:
7 h 09 min
